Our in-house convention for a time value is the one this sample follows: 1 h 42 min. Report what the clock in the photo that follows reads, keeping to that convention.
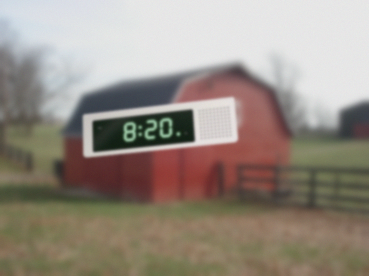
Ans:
8 h 20 min
